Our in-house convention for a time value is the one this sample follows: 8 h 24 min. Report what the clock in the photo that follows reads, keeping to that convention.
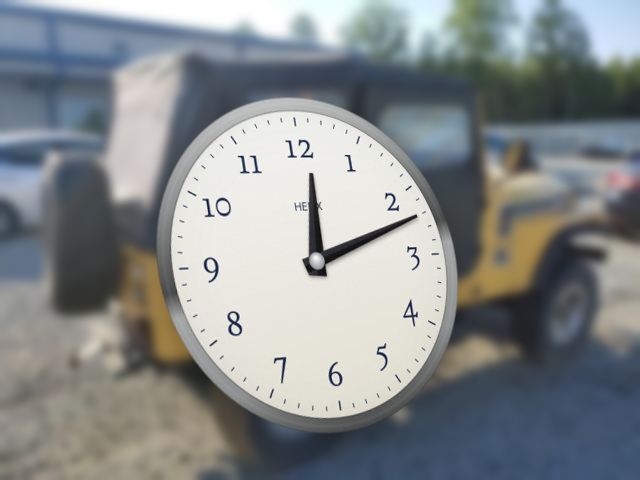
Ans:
12 h 12 min
